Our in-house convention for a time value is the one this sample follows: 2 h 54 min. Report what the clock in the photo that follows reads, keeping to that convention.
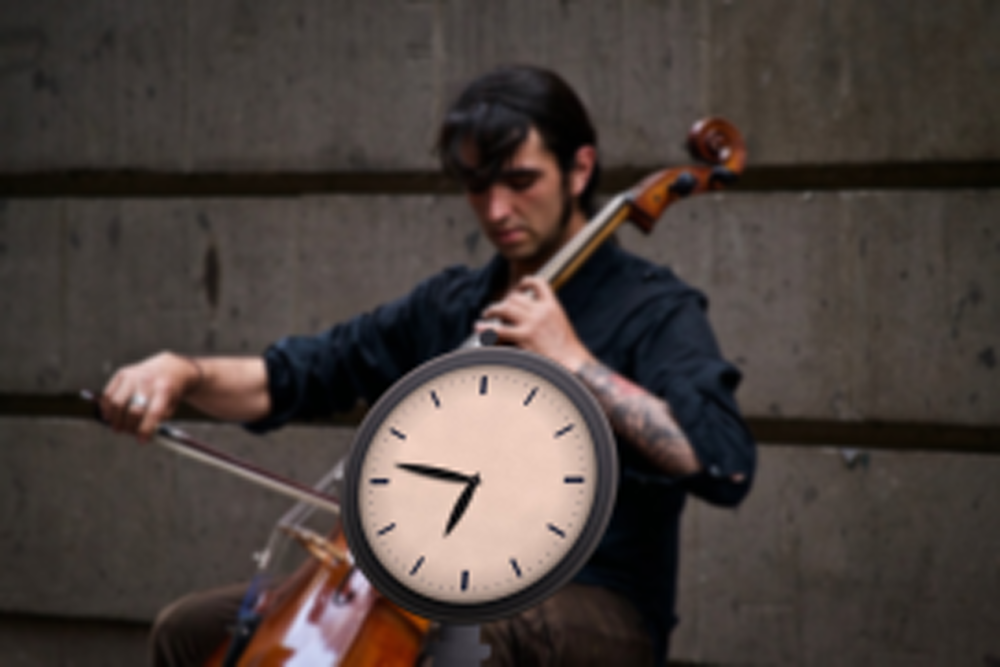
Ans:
6 h 47 min
